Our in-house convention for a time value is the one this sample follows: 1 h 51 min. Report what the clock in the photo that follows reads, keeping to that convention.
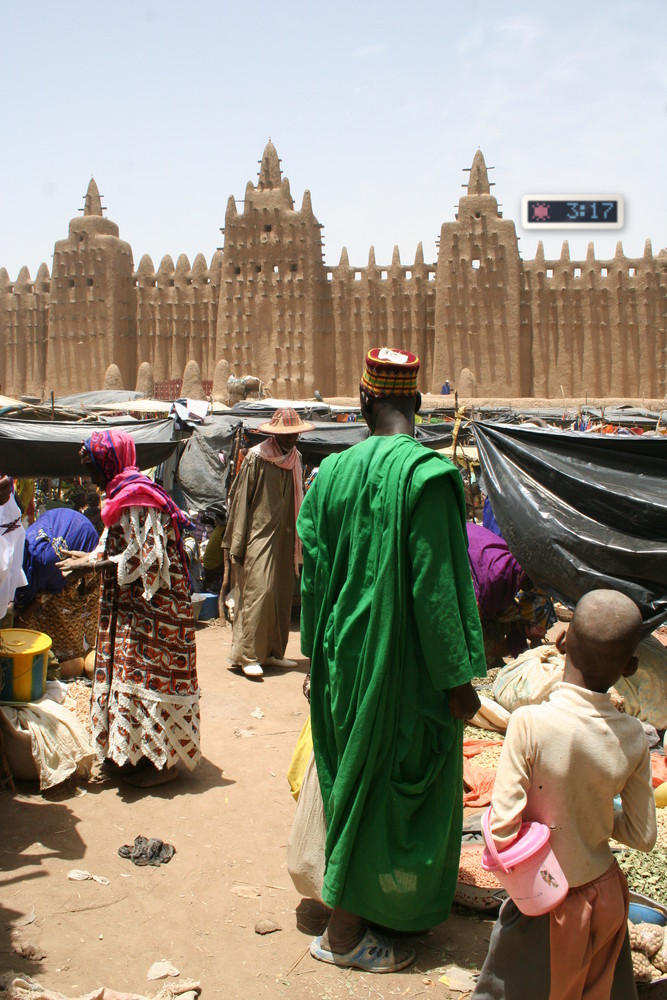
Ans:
3 h 17 min
